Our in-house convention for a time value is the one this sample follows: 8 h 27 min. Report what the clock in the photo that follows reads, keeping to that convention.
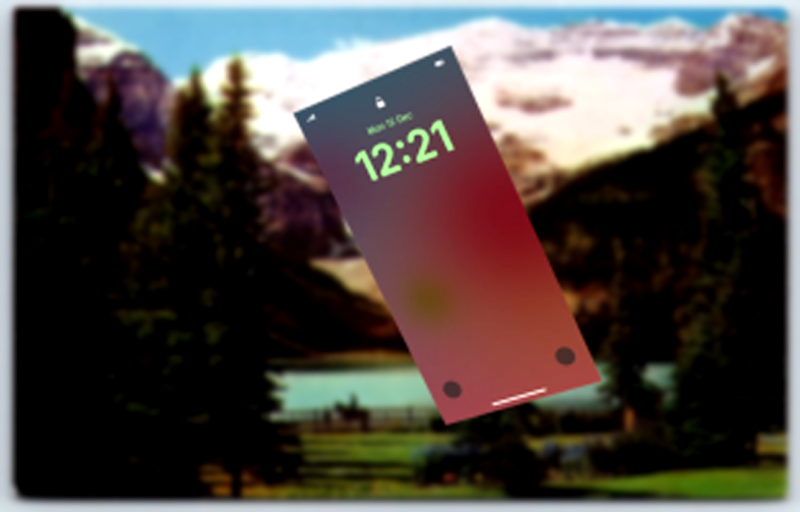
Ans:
12 h 21 min
